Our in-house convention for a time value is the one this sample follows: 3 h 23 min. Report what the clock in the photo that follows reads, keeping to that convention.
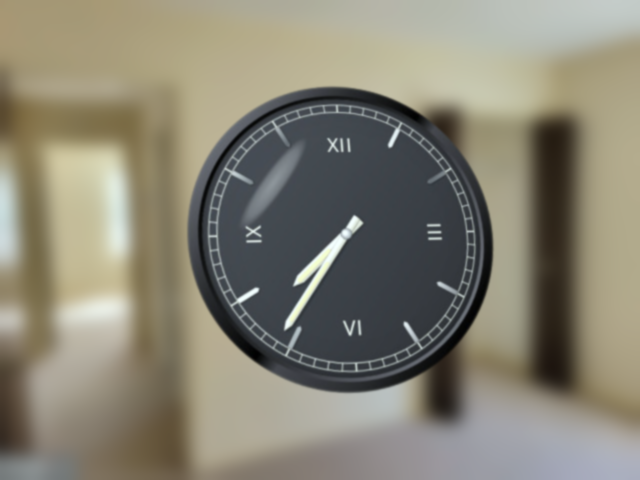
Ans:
7 h 36 min
